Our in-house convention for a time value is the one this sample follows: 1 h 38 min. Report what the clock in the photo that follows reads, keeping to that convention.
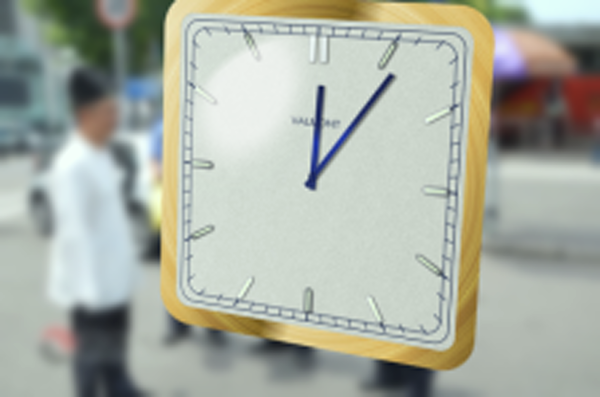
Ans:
12 h 06 min
